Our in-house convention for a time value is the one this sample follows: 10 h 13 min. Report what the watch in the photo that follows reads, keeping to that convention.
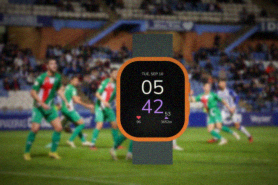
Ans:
5 h 42 min
